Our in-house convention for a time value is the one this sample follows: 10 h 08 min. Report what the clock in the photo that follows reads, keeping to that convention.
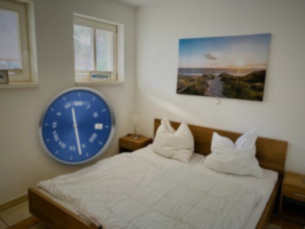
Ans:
11 h 27 min
